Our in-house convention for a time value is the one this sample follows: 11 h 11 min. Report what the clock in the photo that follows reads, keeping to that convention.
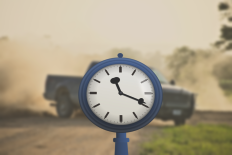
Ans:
11 h 19 min
